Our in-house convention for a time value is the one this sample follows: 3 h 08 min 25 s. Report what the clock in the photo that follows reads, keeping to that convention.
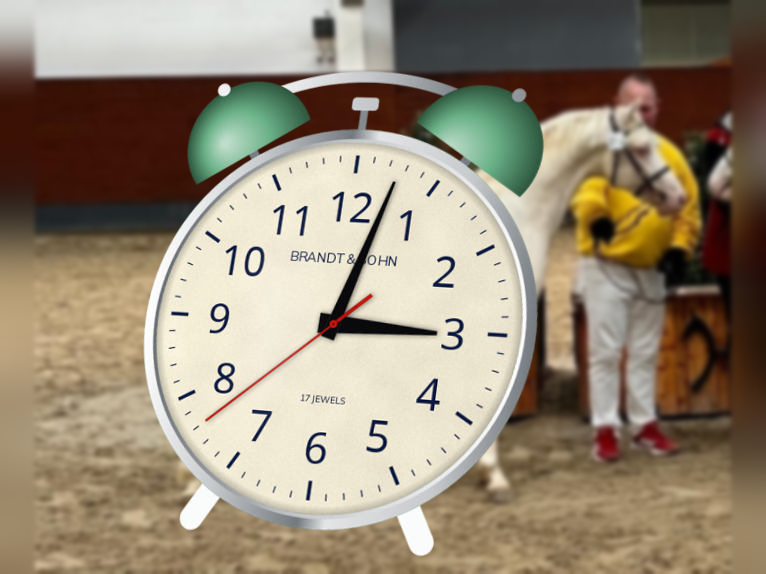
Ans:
3 h 02 min 38 s
